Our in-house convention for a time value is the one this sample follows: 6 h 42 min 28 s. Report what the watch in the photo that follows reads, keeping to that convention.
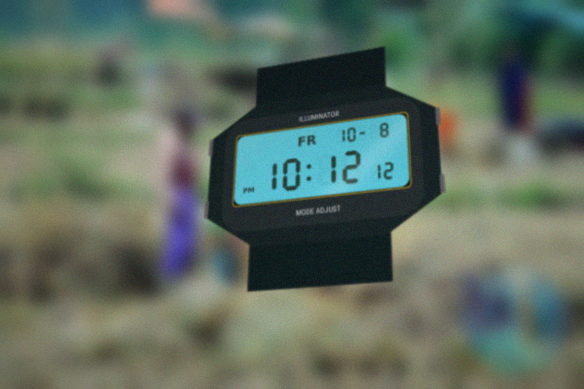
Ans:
10 h 12 min 12 s
